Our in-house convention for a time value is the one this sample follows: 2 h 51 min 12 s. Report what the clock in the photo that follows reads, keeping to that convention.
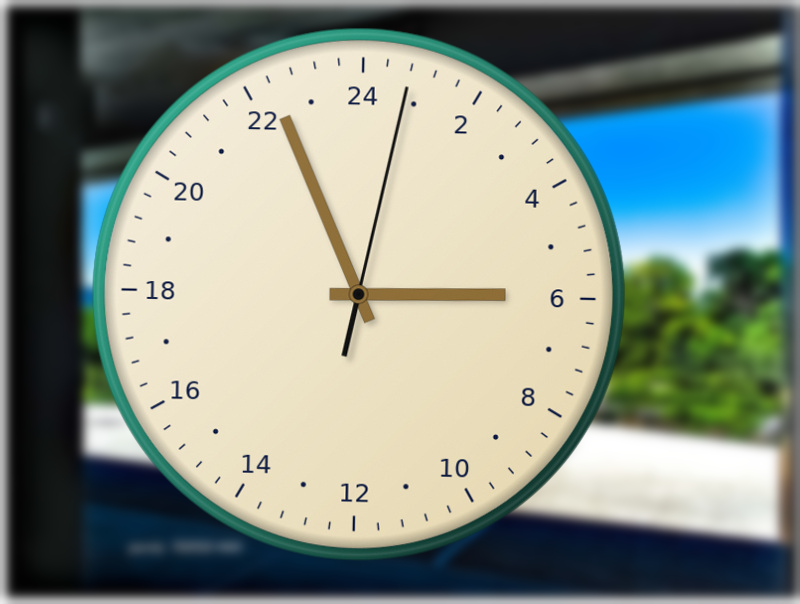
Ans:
5 h 56 min 02 s
